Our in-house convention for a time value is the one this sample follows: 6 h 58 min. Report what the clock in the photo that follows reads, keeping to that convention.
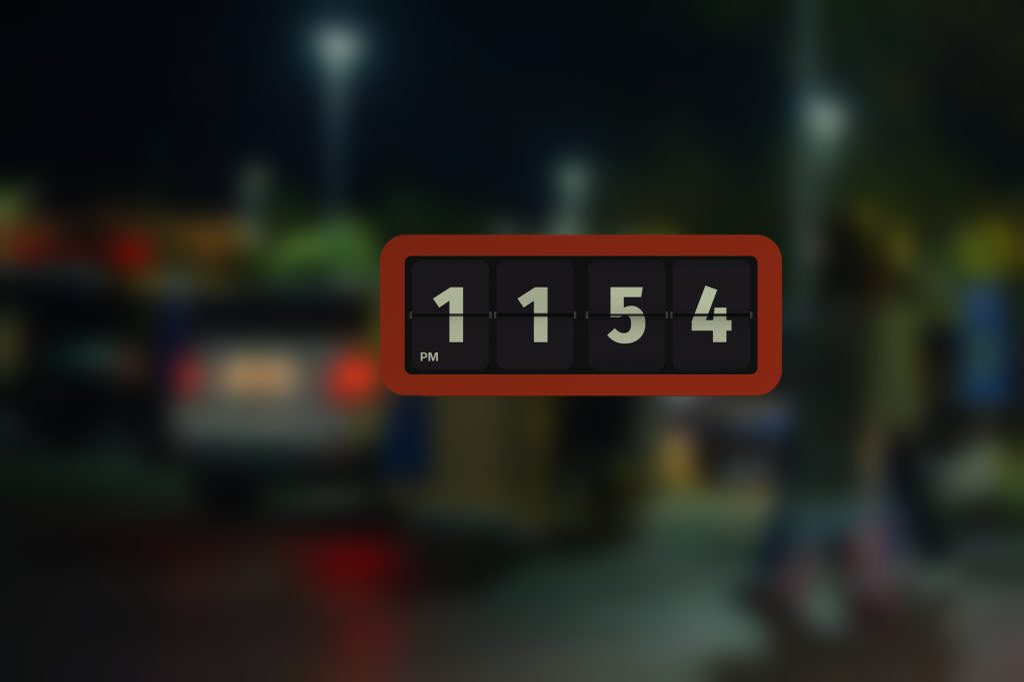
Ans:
11 h 54 min
